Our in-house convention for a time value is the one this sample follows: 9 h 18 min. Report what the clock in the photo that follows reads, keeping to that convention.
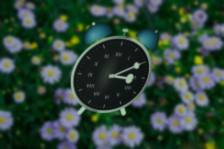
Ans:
3 h 10 min
